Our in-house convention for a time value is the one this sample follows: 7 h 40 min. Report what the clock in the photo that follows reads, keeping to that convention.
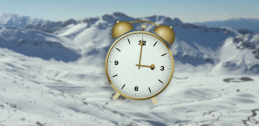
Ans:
3 h 00 min
